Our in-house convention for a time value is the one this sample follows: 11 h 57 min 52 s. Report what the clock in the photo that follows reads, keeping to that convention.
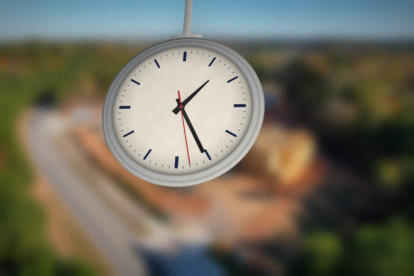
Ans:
1 h 25 min 28 s
